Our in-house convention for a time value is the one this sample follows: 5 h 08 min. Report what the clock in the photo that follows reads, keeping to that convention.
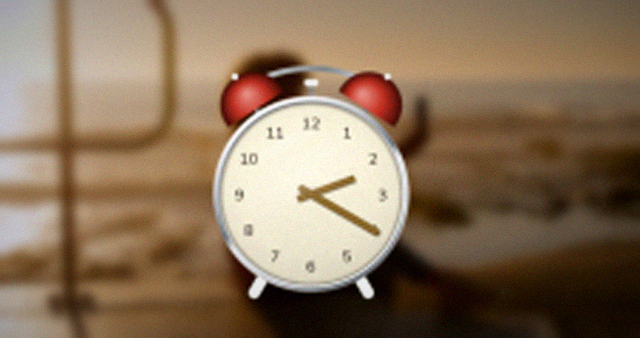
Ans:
2 h 20 min
